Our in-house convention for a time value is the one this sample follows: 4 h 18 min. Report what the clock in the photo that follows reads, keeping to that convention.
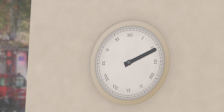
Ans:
2 h 11 min
